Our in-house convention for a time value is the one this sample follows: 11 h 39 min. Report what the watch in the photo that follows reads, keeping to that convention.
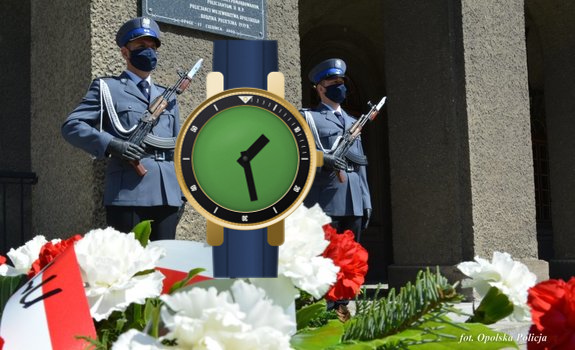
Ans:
1 h 28 min
